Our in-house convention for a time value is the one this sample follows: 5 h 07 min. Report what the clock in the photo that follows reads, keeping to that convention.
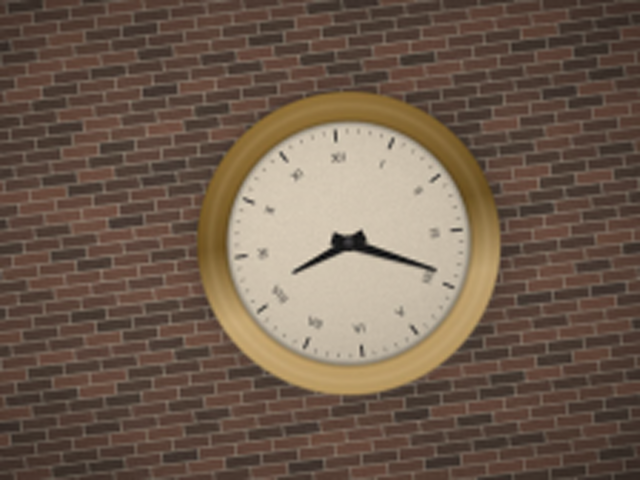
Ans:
8 h 19 min
